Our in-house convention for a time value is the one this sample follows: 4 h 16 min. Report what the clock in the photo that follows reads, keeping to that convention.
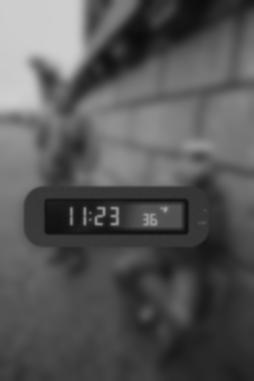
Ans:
11 h 23 min
